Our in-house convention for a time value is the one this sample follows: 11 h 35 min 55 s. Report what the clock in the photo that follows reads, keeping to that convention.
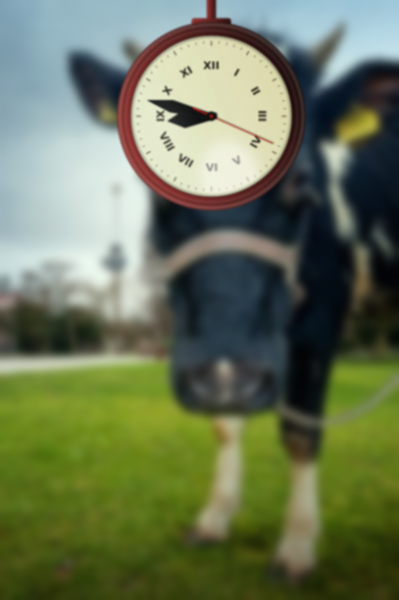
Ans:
8 h 47 min 19 s
